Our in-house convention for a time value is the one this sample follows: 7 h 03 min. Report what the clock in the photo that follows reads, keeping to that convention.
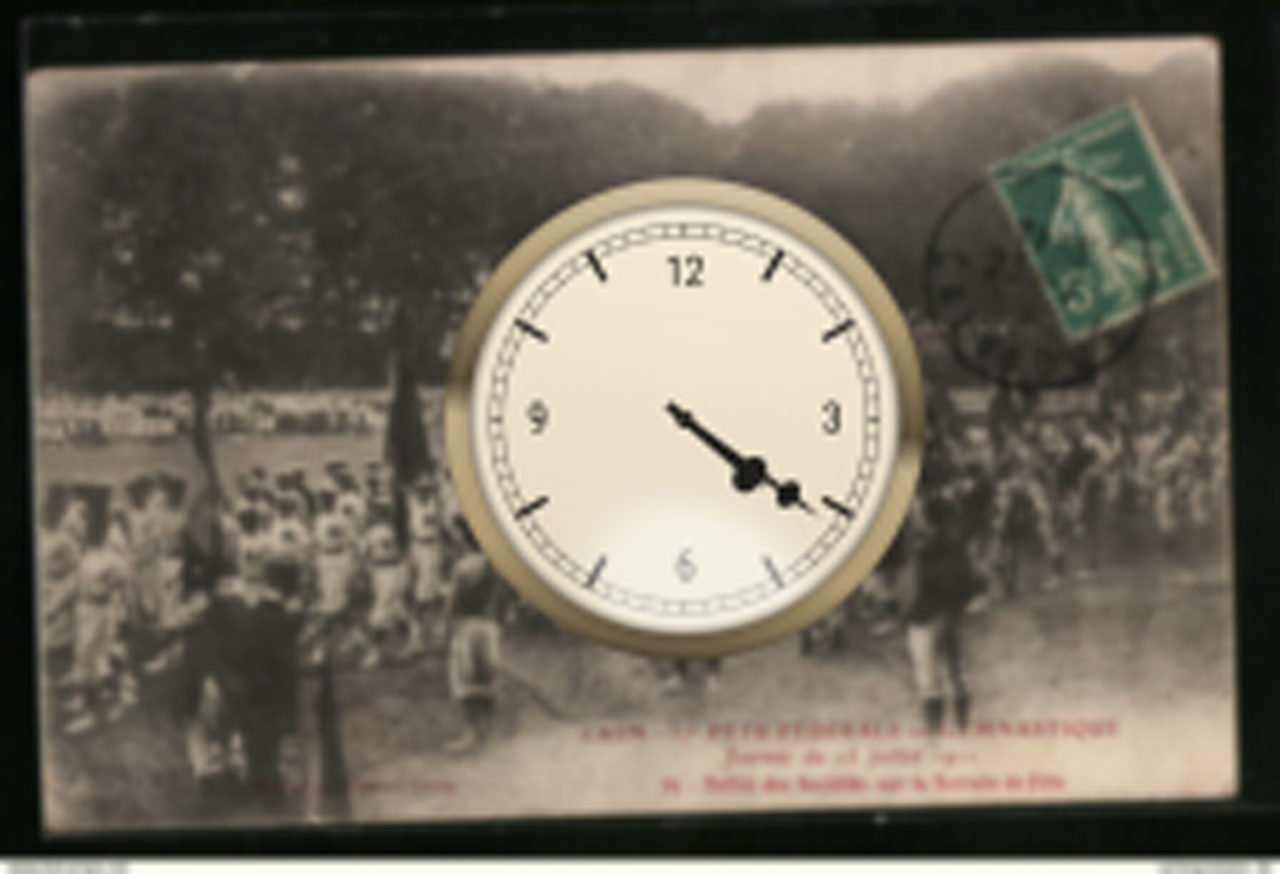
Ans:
4 h 21 min
